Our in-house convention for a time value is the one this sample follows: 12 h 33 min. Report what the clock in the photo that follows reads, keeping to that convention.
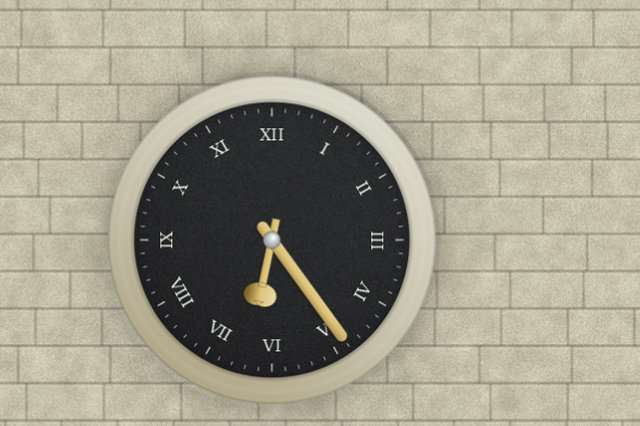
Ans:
6 h 24 min
